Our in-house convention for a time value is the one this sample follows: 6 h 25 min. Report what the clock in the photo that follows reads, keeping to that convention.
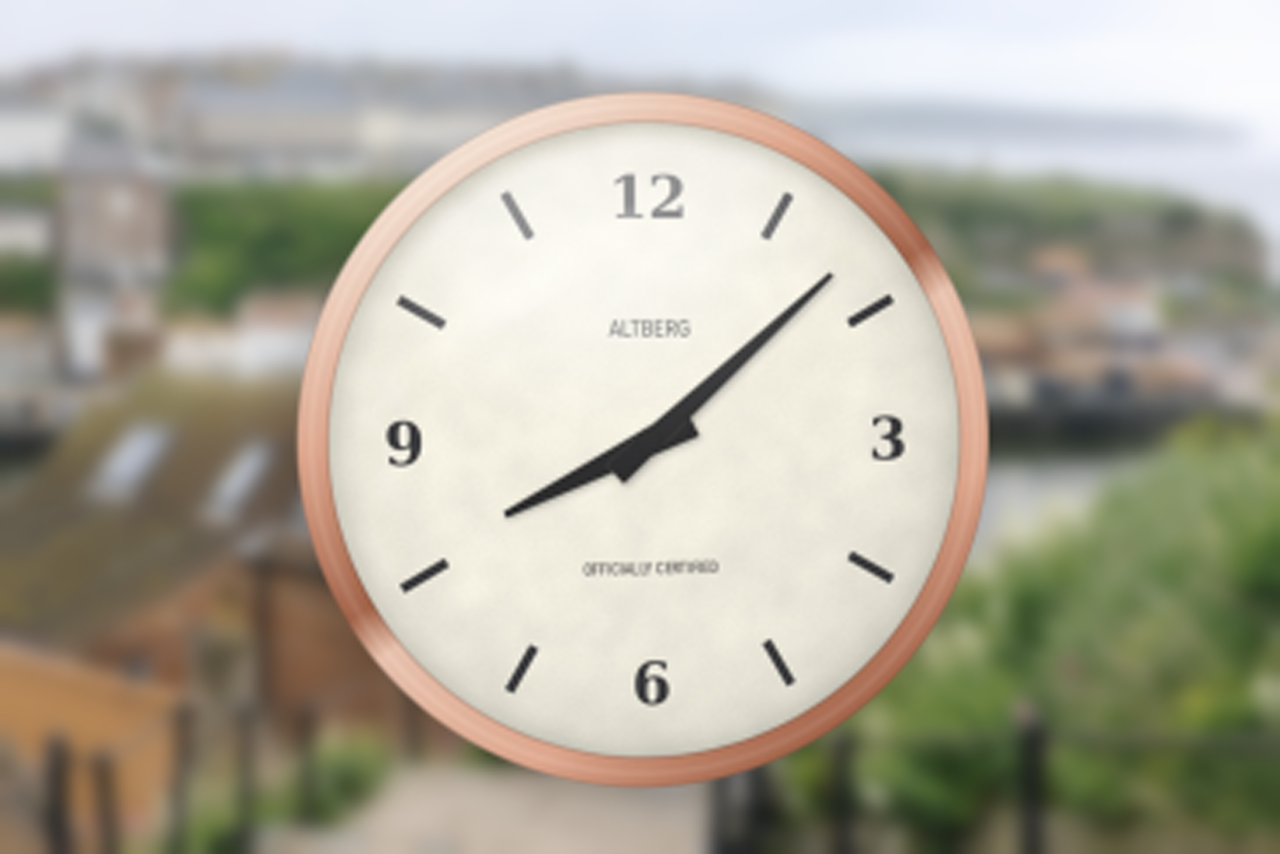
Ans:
8 h 08 min
